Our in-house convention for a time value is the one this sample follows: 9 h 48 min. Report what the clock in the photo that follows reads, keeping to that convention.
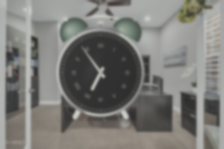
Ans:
6 h 54 min
